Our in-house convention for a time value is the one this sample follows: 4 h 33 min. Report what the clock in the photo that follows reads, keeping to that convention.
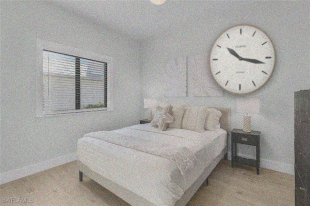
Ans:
10 h 17 min
